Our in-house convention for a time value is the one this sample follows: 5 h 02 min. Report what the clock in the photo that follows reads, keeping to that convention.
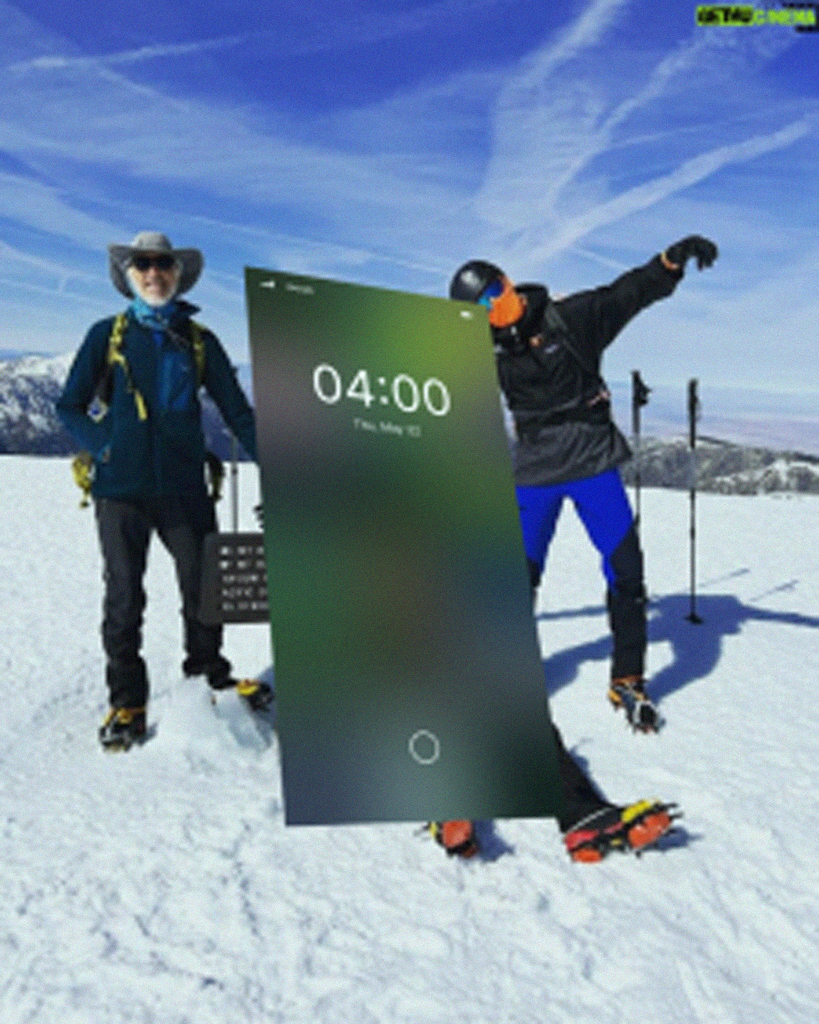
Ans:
4 h 00 min
